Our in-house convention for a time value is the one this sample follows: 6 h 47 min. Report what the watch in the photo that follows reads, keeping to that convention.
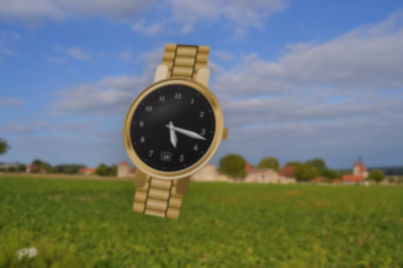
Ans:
5 h 17 min
